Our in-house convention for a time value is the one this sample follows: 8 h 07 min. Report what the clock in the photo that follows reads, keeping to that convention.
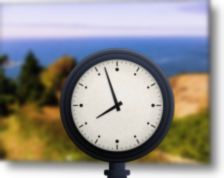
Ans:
7 h 57 min
